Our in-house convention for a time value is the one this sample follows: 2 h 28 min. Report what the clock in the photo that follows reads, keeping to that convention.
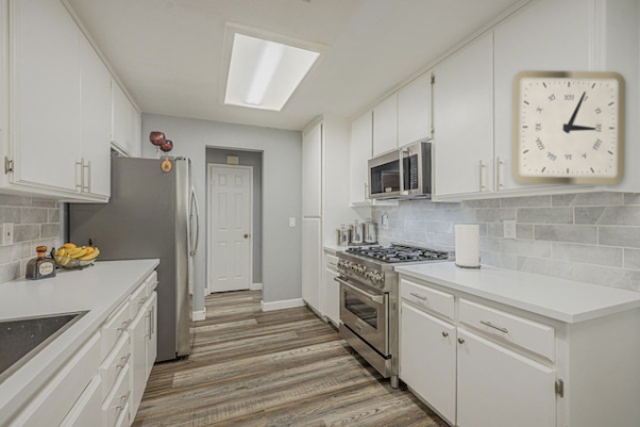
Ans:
3 h 04 min
